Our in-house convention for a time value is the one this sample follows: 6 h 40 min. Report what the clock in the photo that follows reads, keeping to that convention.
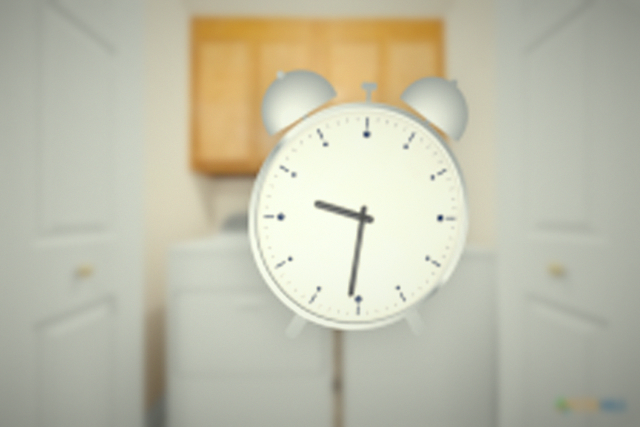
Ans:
9 h 31 min
